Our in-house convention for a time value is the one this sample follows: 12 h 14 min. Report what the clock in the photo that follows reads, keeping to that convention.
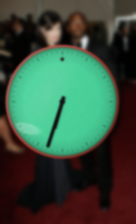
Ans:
6 h 33 min
